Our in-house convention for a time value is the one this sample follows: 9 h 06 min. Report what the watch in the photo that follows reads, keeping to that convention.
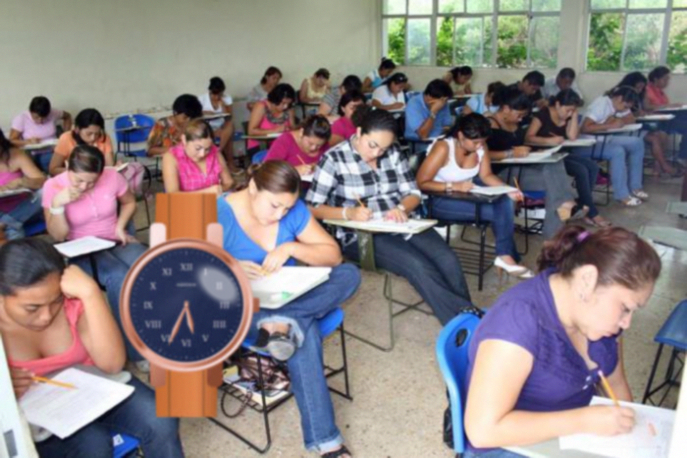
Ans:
5 h 34 min
